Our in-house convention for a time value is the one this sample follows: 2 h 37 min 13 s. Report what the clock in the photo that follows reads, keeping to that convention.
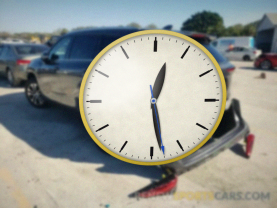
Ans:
12 h 28 min 28 s
